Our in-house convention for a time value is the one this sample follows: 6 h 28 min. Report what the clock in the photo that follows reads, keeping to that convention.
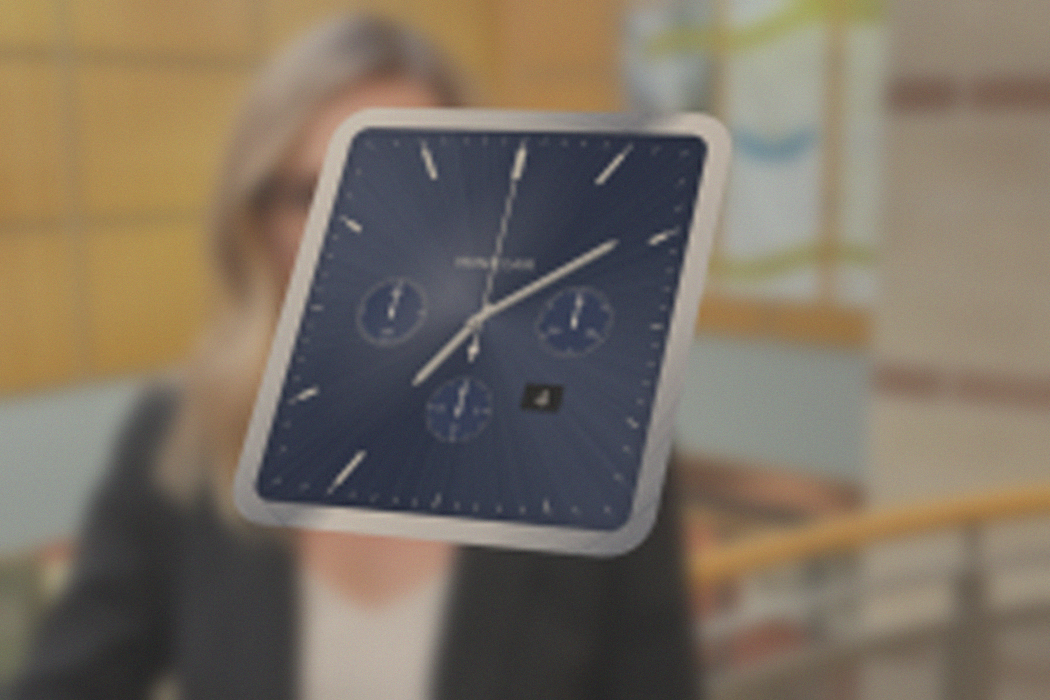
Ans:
7 h 09 min
